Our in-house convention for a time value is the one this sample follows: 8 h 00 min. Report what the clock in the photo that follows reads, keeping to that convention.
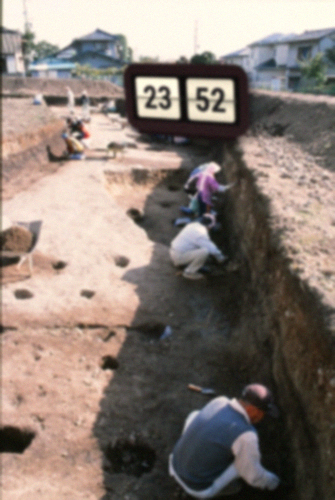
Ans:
23 h 52 min
